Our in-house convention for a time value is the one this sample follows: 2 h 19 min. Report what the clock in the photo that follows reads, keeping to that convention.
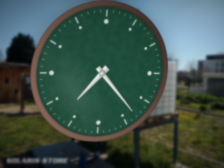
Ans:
7 h 23 min
